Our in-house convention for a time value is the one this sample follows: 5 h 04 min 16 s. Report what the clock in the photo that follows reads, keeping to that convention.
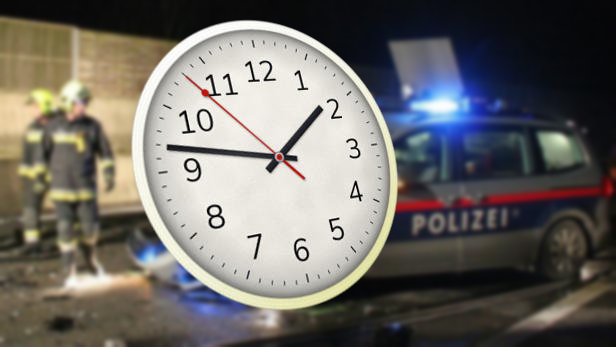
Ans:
1 h 46 min 53 s
